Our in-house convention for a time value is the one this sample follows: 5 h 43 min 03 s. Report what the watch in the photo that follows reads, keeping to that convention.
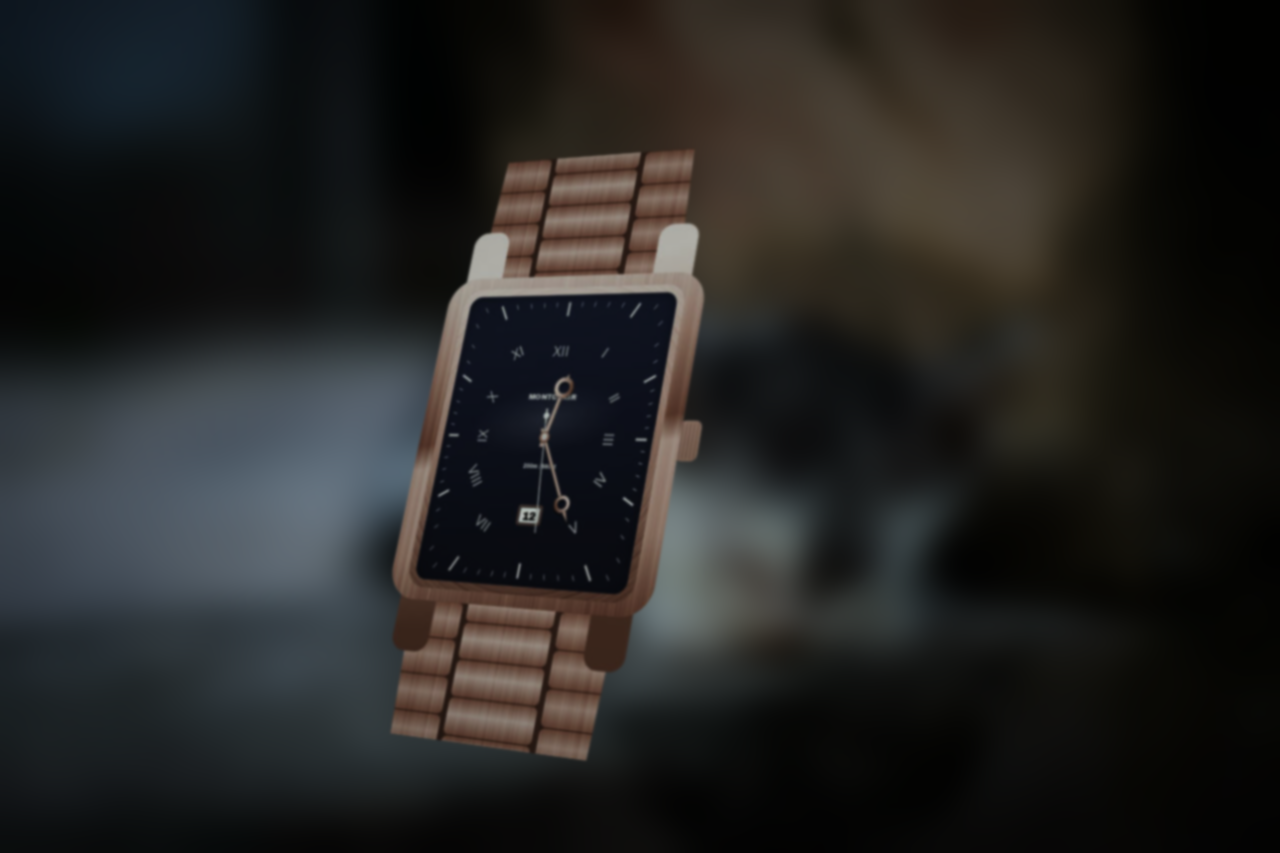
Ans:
12 h 25 min 29 s
